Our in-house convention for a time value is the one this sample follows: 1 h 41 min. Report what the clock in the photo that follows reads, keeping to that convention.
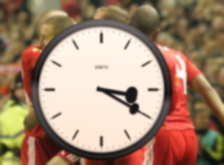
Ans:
3 h 20 min
